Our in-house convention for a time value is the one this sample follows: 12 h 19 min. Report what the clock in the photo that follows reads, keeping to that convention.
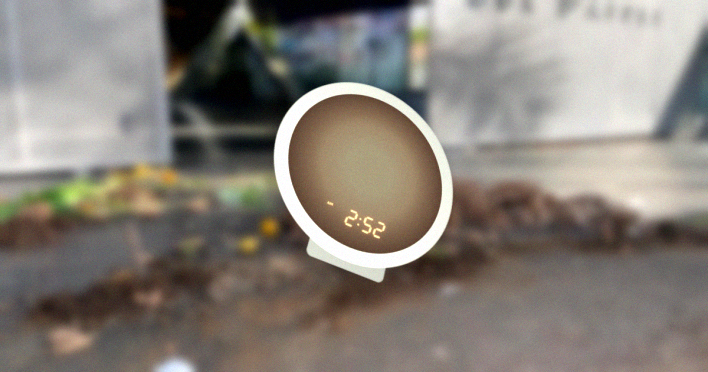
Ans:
2 h 52 min
